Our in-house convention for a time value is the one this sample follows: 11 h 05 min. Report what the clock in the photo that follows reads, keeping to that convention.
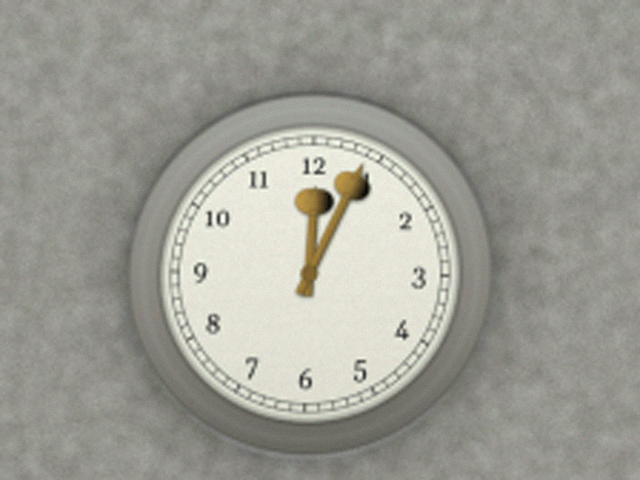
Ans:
12 h 04 min
